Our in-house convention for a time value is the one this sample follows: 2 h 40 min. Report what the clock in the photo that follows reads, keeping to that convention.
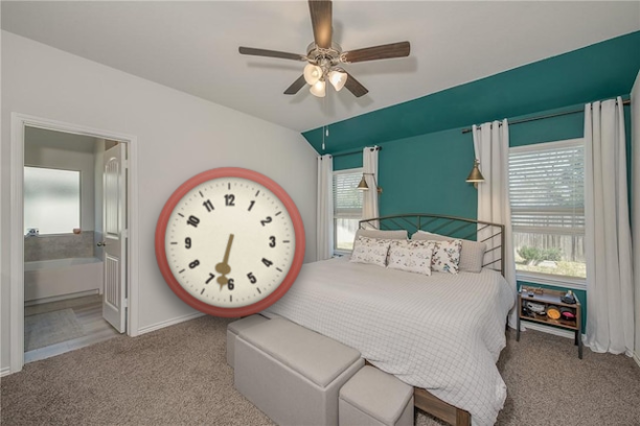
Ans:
6 h 32 min
